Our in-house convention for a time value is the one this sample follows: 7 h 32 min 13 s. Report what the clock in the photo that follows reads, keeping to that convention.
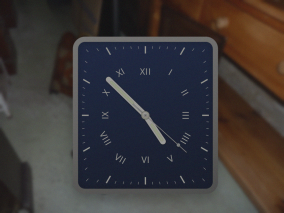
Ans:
4 h 52 min 22 s
